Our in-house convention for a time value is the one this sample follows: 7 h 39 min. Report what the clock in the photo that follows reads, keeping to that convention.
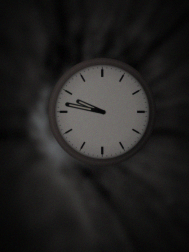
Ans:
9 h 47 min
